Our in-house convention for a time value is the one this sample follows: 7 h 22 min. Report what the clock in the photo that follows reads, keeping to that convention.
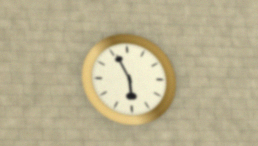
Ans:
5 h 56 min
